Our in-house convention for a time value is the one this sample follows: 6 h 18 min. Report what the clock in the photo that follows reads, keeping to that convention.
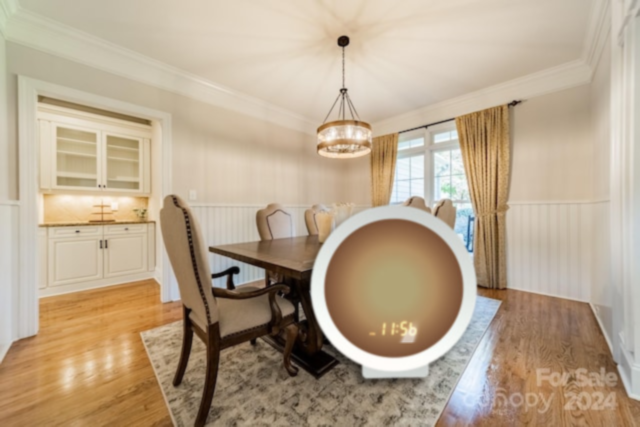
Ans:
11 h 56 min
